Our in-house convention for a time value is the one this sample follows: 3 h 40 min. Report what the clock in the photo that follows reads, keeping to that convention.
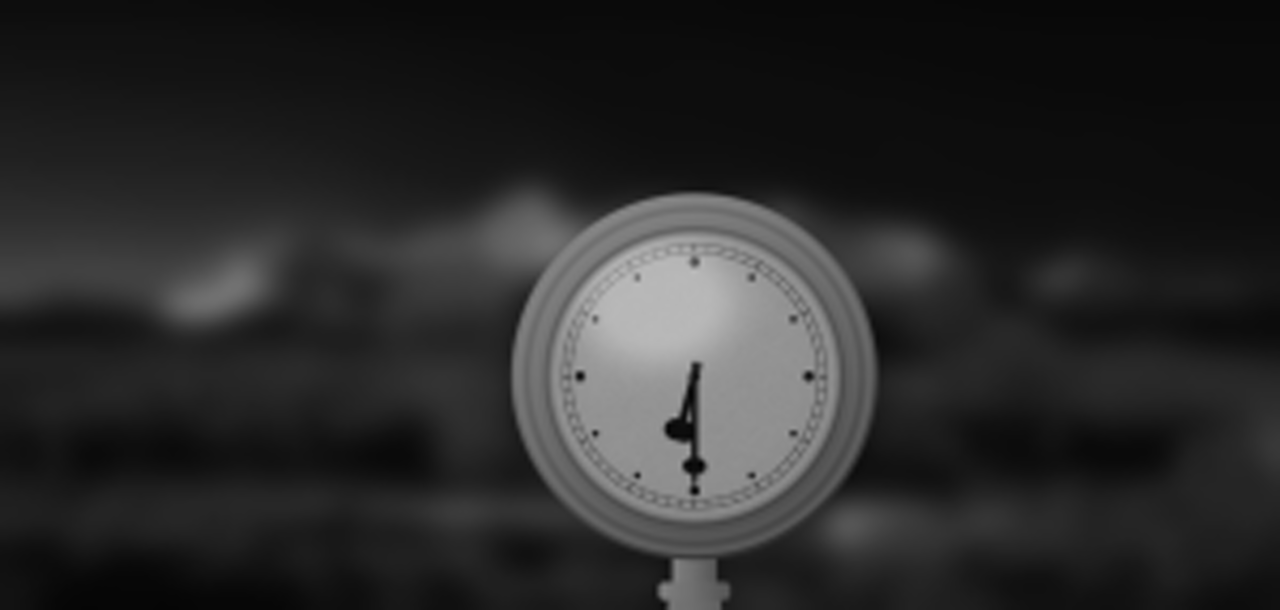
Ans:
6 h 30 min
